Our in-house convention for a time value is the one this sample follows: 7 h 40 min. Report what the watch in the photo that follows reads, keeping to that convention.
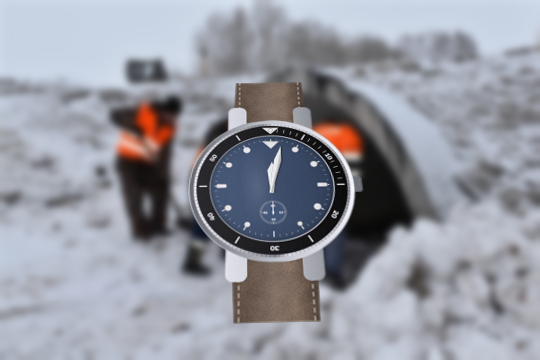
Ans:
12 h 02 min
